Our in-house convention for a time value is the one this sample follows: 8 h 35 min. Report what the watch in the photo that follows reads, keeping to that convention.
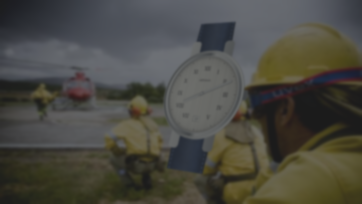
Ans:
8 h 11 min
